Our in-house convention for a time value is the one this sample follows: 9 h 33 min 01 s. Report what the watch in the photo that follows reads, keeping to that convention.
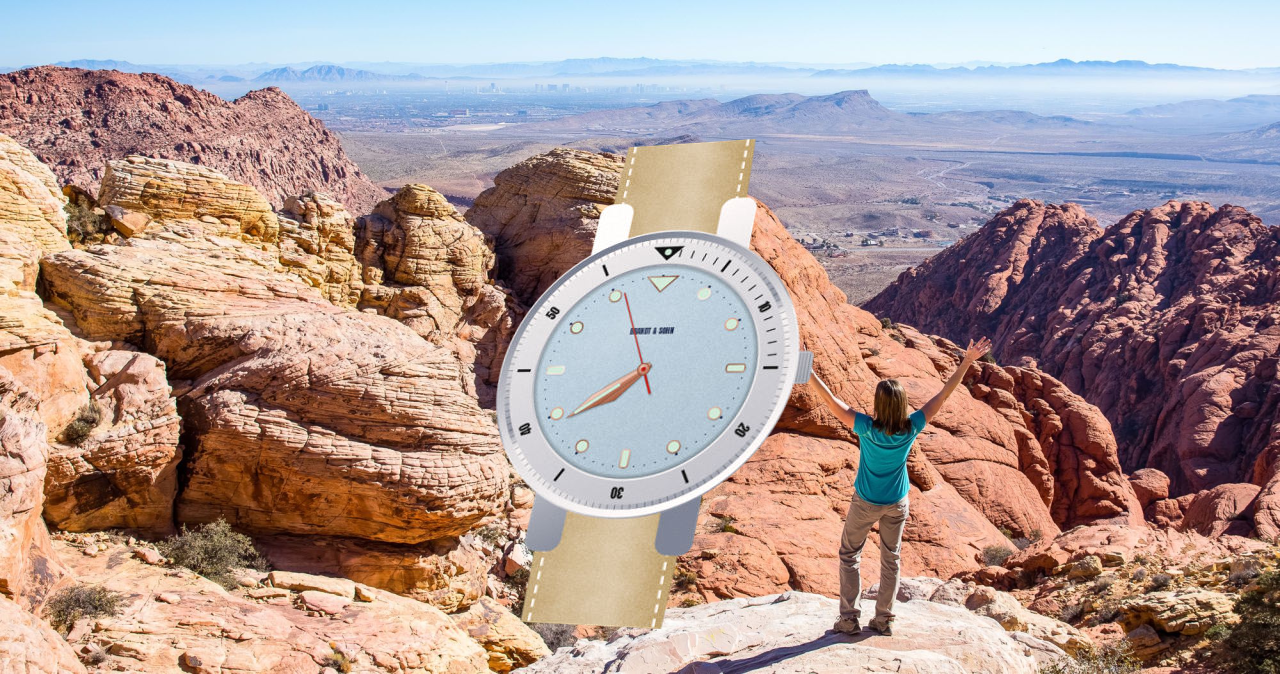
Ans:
7 h 38 min 56 s
